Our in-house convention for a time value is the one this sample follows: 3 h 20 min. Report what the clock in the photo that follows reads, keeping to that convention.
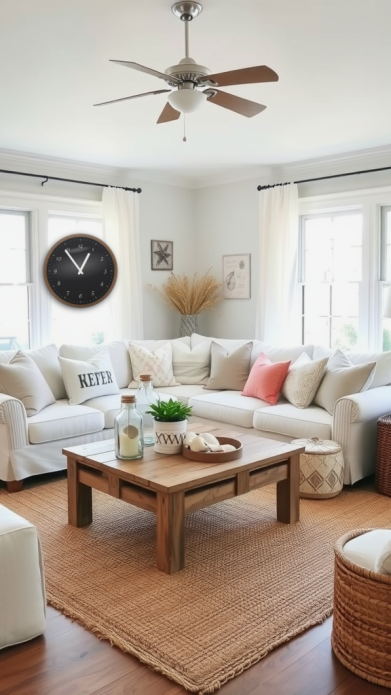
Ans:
12 h 54 min
